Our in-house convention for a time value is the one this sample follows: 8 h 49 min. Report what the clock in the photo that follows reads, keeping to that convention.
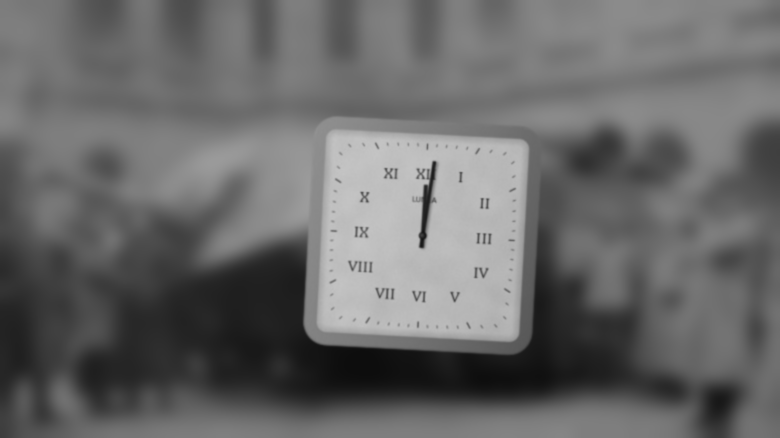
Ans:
12 h 01 min
